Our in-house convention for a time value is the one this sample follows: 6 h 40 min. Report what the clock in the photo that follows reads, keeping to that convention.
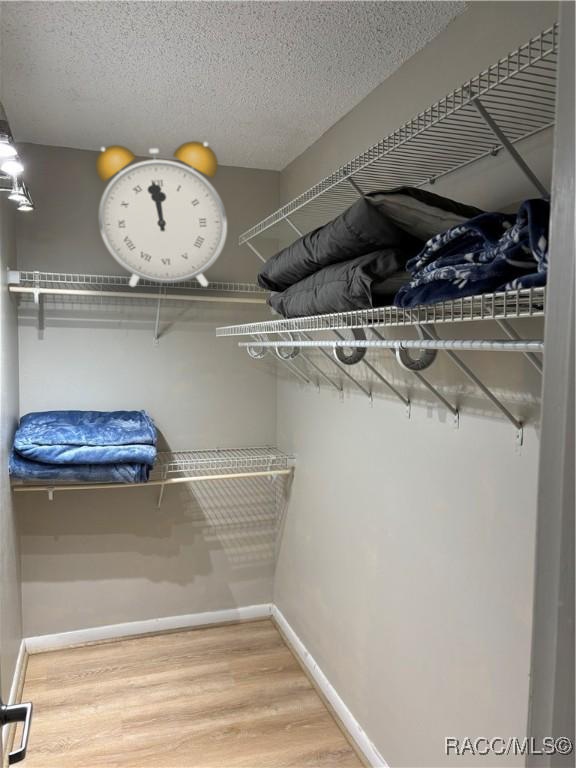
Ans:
11 h 59 min
